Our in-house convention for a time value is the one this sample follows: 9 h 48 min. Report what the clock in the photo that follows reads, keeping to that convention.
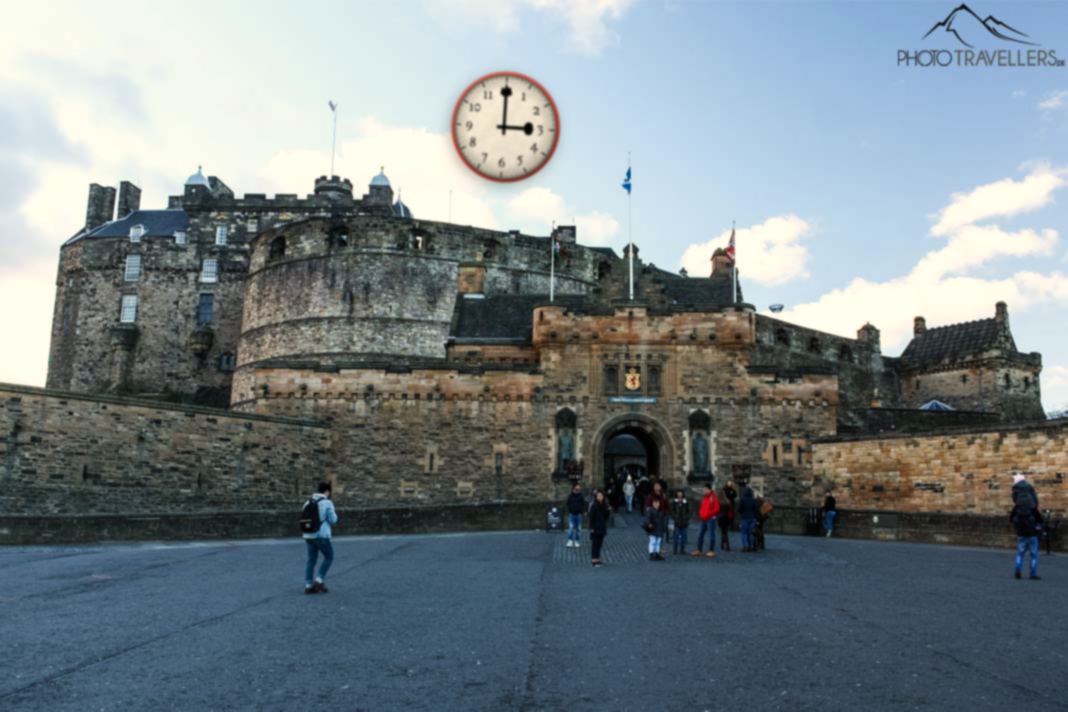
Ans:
3 h 00 min
